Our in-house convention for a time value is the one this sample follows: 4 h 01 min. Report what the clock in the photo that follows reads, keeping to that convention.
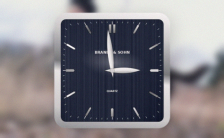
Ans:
2 h 59 min
